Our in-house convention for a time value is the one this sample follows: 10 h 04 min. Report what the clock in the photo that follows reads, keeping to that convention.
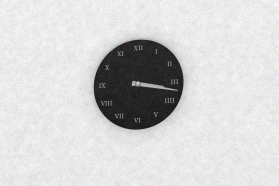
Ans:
3 h 17 min
